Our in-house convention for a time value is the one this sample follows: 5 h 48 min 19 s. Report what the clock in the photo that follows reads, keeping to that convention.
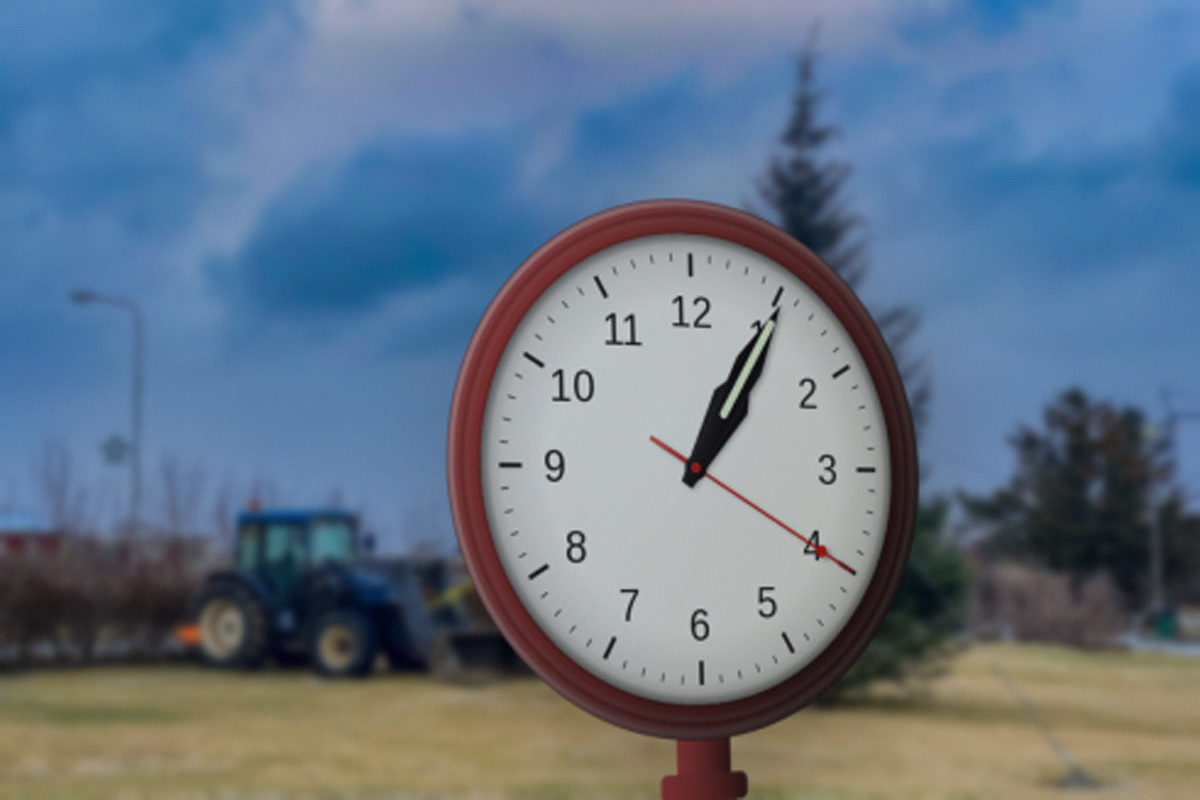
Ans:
1 h 05 min 20 s
